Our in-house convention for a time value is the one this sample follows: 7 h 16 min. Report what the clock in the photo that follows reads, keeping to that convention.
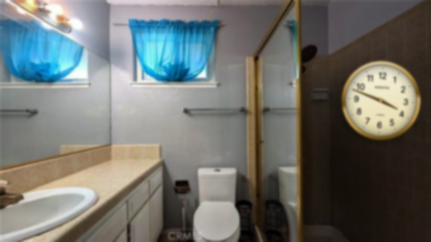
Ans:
3 h 48 min
